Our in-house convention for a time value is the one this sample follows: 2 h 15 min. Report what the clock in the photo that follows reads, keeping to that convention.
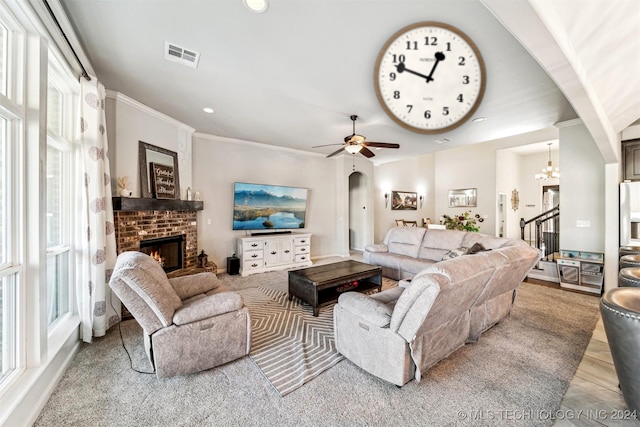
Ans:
12 h 48 min
